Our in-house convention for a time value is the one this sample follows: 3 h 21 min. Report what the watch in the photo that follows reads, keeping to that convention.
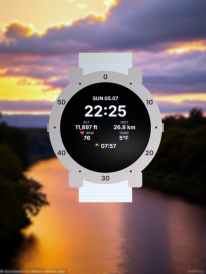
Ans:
22 h 25 min
